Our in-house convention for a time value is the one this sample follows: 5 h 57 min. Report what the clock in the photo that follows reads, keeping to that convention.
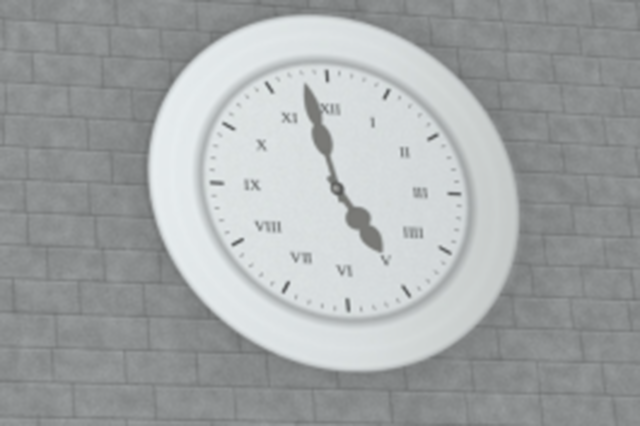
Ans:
4 h 58 min
